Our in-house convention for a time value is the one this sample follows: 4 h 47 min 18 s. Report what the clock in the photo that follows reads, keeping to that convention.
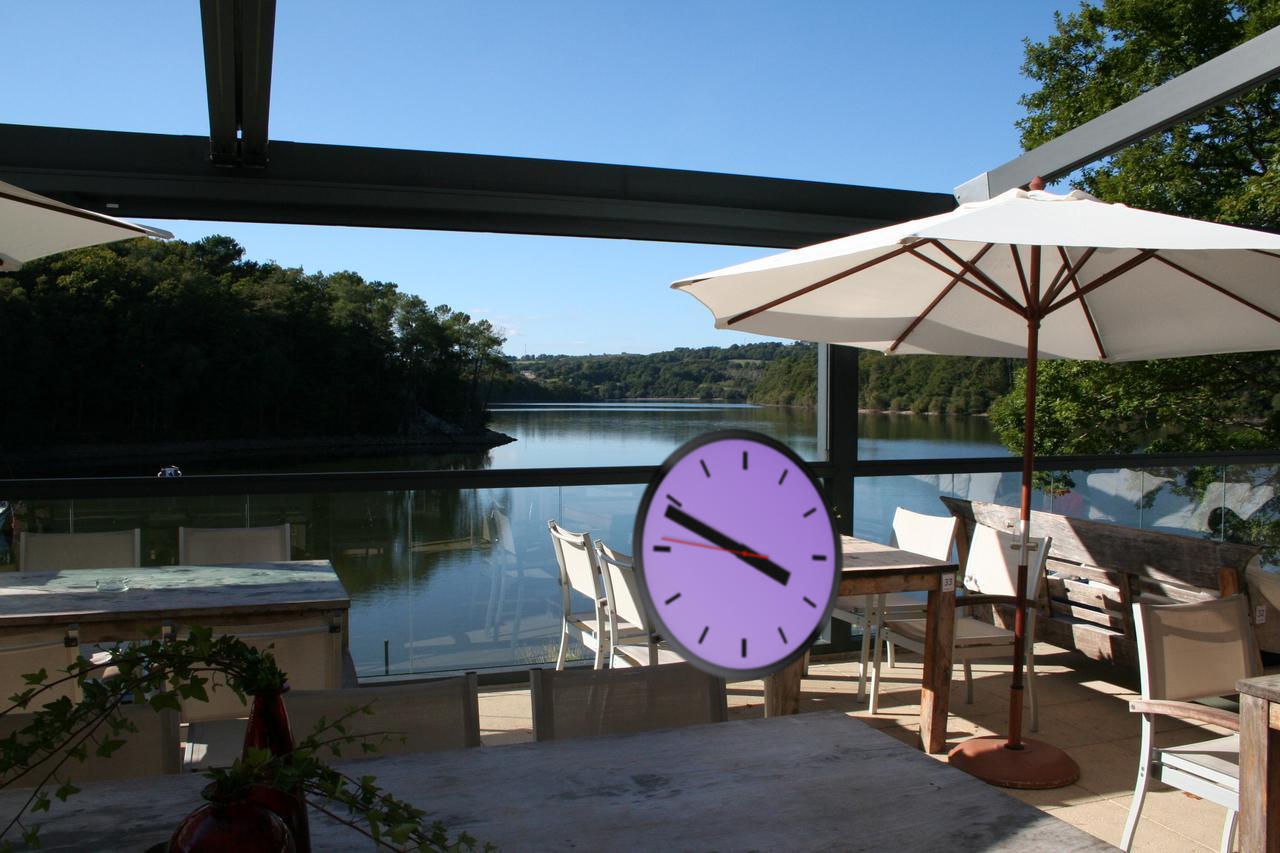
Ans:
3 h 48 min 46 s
